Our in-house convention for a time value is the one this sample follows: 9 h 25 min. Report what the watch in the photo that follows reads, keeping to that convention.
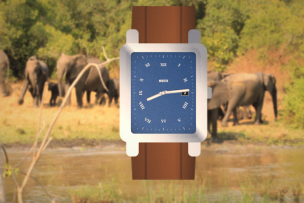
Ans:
8 h 14 min
